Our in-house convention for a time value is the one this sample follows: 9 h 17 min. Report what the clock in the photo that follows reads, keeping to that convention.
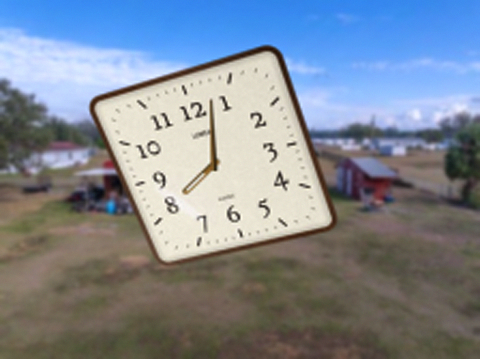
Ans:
8 h 03 min
